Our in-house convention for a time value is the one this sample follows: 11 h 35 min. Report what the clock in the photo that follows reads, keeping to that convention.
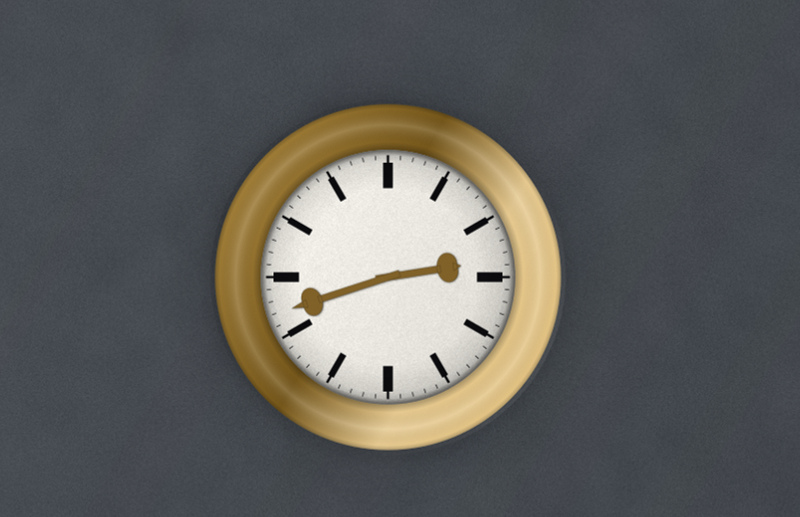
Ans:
2 h 42 min
